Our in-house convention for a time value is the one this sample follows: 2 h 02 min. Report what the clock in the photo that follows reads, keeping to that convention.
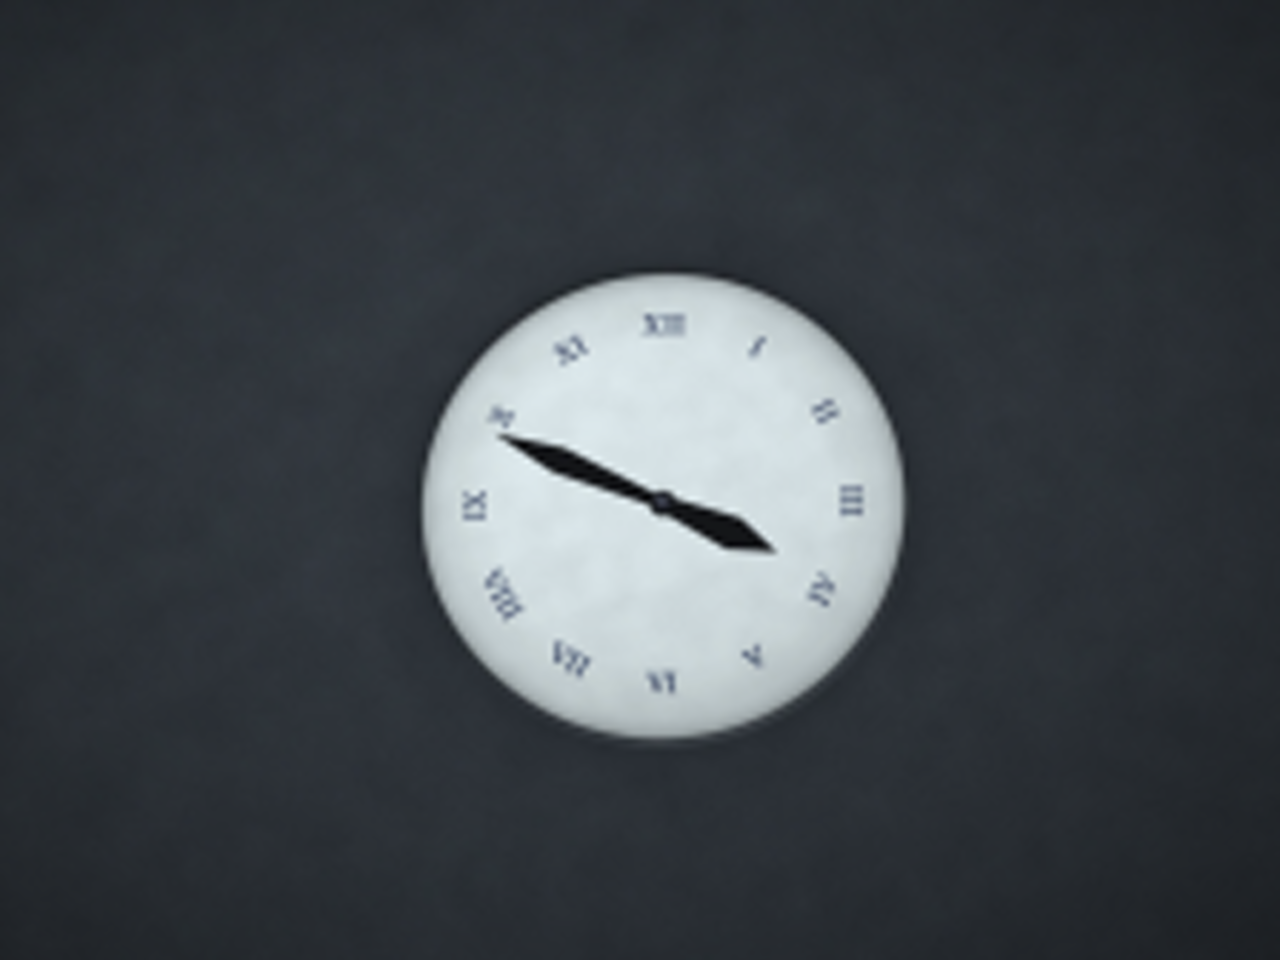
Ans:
3 h 49 min
